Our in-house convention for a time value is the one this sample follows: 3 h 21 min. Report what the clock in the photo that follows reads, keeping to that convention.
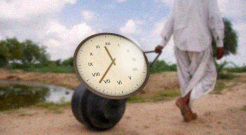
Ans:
11 h 37 min
